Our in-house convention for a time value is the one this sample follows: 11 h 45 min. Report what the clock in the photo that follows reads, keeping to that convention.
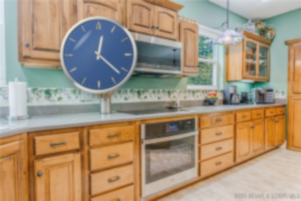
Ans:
12 h 22 min
